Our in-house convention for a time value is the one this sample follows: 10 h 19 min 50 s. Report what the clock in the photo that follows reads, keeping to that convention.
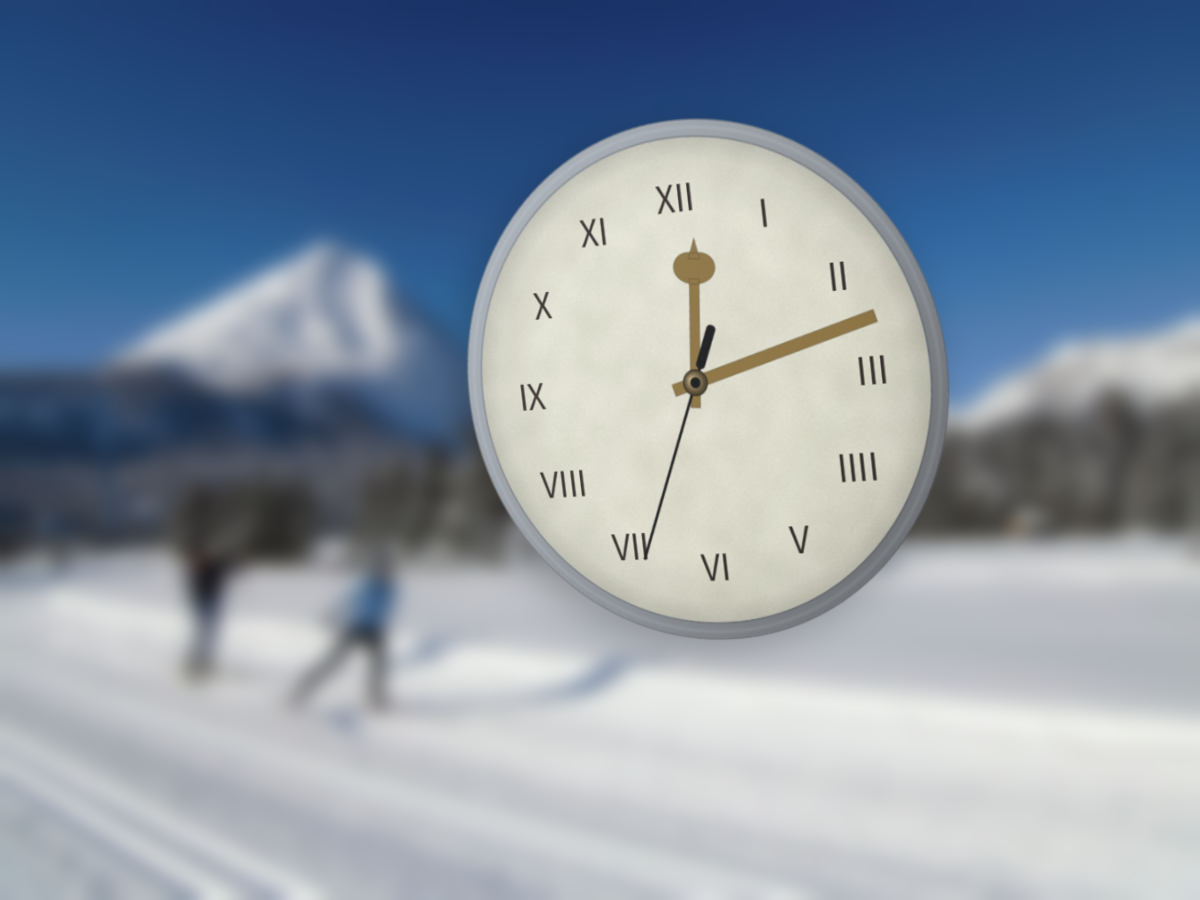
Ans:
12 h 12 min 34 s
